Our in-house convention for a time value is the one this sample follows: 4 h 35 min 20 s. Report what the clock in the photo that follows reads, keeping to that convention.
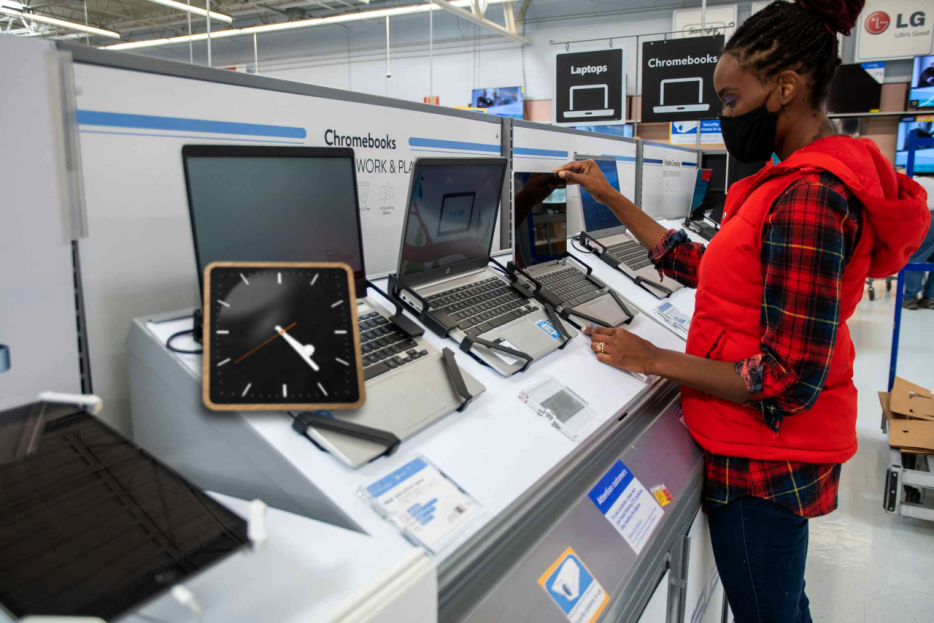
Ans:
4 h 23 min 39 s
